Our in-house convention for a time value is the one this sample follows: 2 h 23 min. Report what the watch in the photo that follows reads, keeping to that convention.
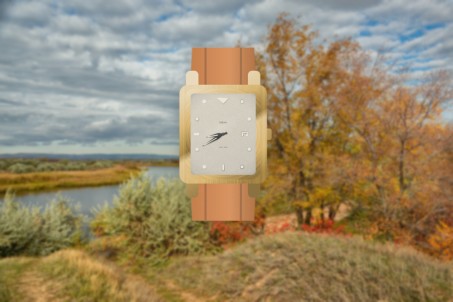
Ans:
8 h 40 min
